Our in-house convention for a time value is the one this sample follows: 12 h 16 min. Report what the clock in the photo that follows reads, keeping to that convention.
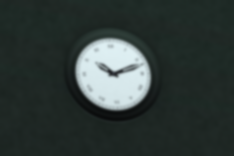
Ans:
10 h 12 min
